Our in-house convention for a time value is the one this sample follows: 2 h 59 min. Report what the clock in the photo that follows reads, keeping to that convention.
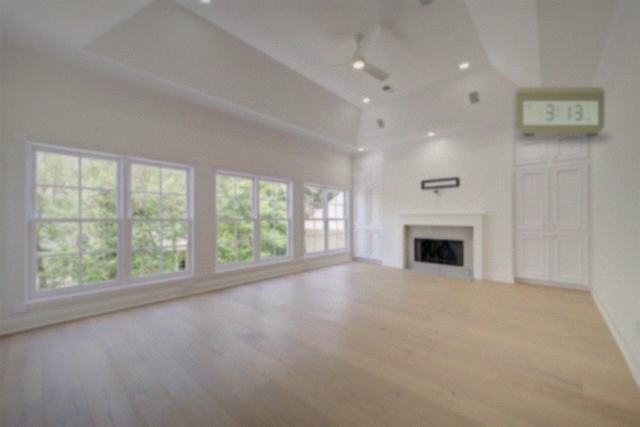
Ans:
3 h 13 min
